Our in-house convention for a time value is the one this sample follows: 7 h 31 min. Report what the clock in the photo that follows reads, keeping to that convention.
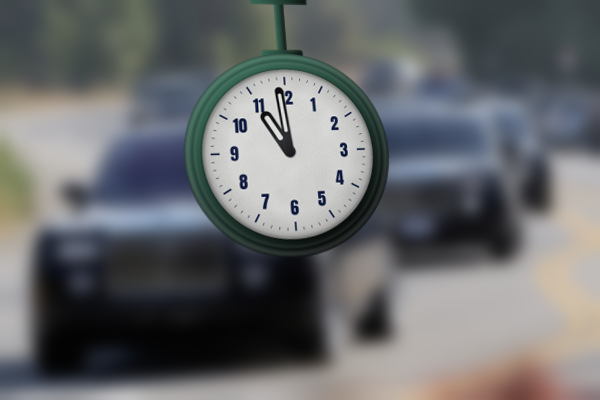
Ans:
10 h 59 min
